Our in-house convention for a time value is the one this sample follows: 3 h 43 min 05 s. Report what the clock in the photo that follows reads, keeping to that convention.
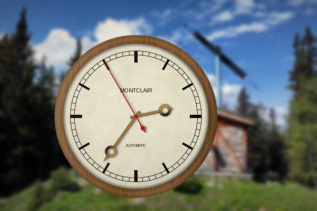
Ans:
2 h 35 min 55 s
